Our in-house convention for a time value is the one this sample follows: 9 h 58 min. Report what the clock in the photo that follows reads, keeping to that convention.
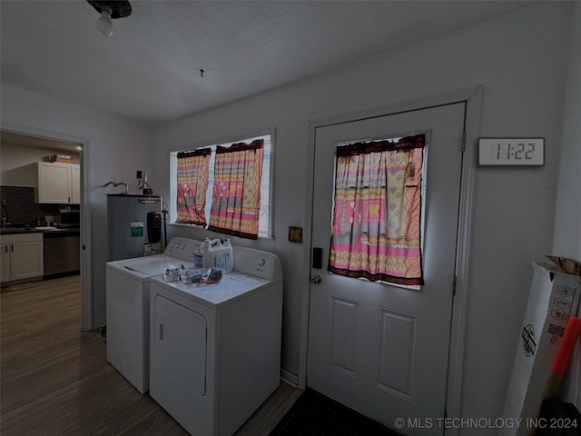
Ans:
11 h 22 min
